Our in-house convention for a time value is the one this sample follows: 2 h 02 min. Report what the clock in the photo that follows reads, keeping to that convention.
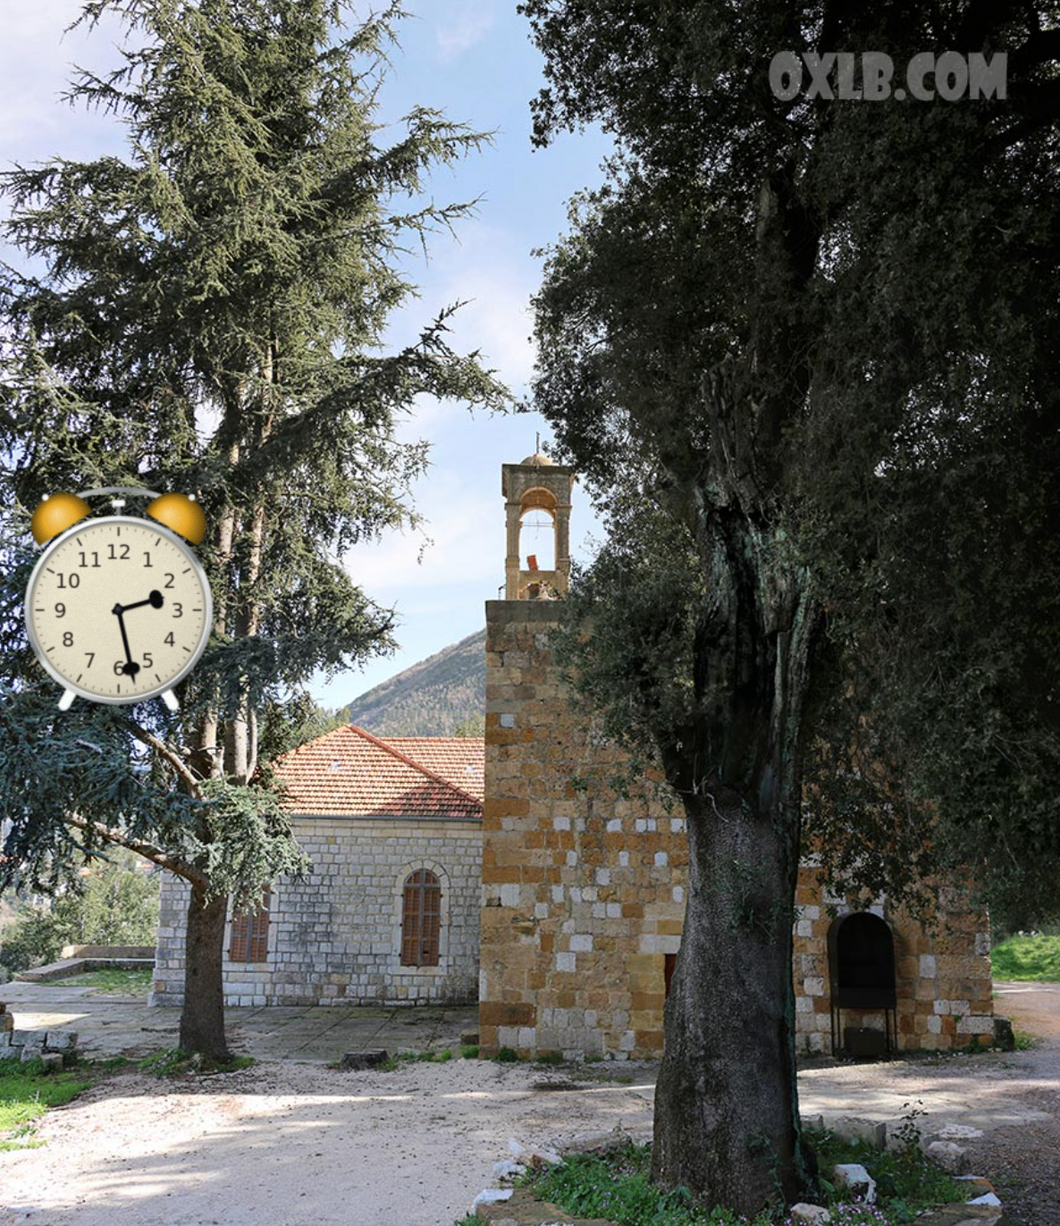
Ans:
2 h 28 min
